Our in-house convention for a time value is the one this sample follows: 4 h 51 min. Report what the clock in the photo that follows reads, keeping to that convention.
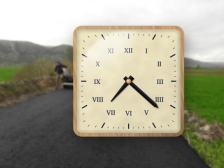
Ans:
7 h 22 min
